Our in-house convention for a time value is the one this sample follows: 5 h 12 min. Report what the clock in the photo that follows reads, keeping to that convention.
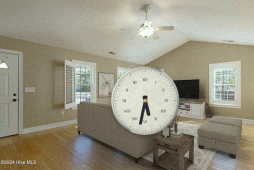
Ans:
5 h 32 min
